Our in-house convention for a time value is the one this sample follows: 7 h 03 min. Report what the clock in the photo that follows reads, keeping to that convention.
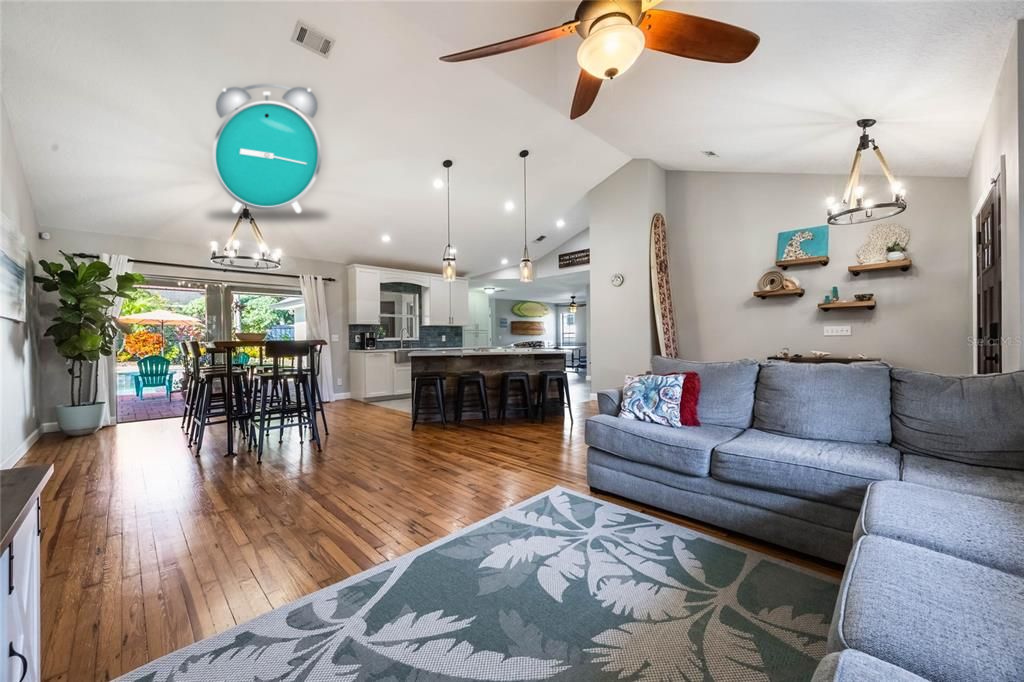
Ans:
9 h 17 min
